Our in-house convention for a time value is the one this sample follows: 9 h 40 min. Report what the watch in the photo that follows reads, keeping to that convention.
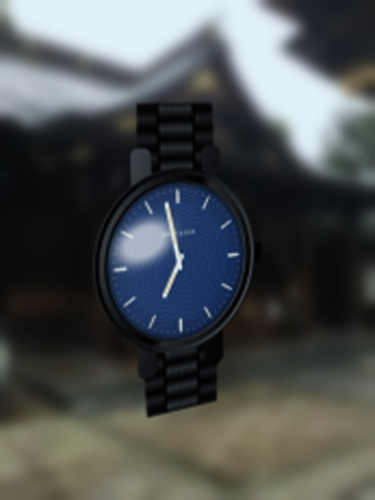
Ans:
6 h 58 min
